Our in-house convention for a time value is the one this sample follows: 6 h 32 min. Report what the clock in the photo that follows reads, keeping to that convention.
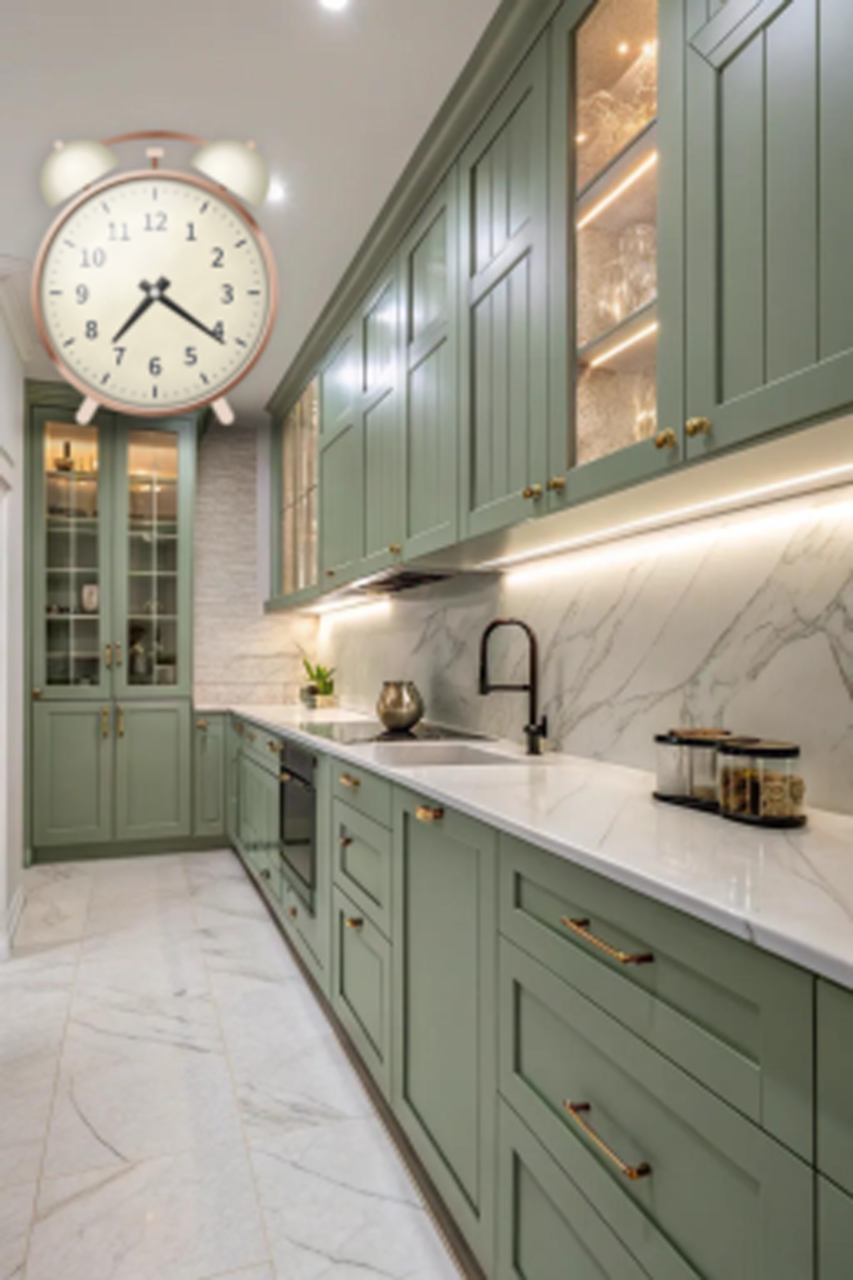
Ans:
7 h 21 min
